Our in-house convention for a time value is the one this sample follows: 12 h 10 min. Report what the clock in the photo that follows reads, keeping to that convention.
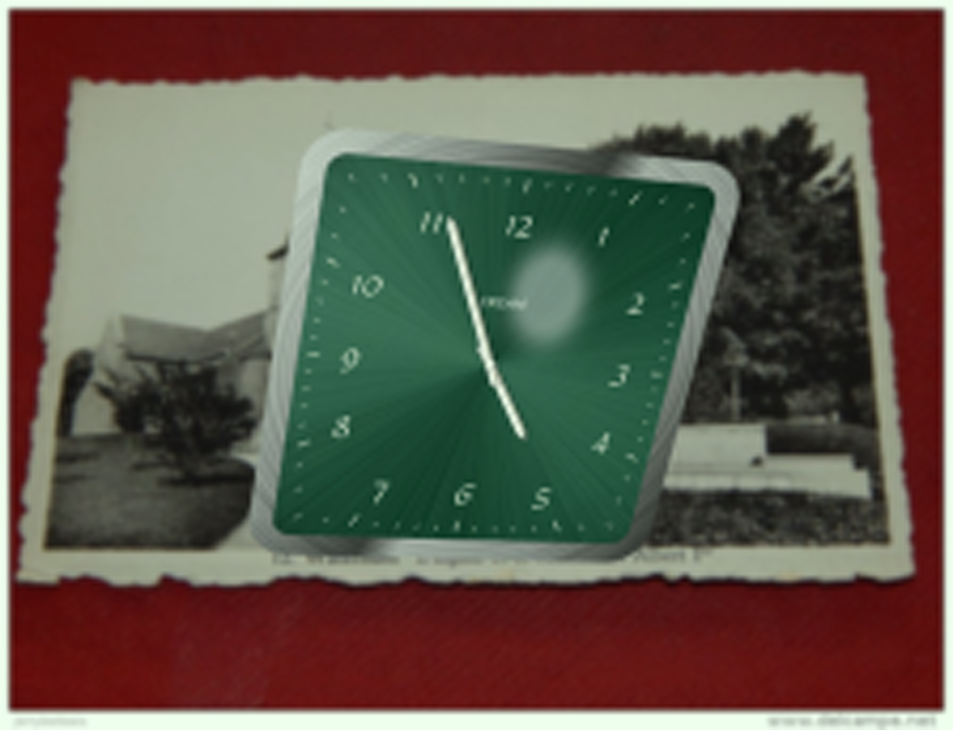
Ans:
4 h 56 min
